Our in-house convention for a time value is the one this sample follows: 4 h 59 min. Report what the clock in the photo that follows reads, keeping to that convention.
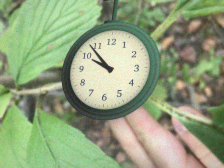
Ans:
9 h 53 min
